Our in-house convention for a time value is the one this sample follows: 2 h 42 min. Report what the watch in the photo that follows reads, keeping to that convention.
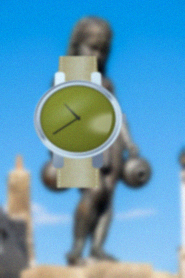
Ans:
10 h 39 min
